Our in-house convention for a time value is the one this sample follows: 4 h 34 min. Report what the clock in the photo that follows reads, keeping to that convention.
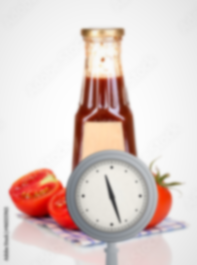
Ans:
11 h 27 min
